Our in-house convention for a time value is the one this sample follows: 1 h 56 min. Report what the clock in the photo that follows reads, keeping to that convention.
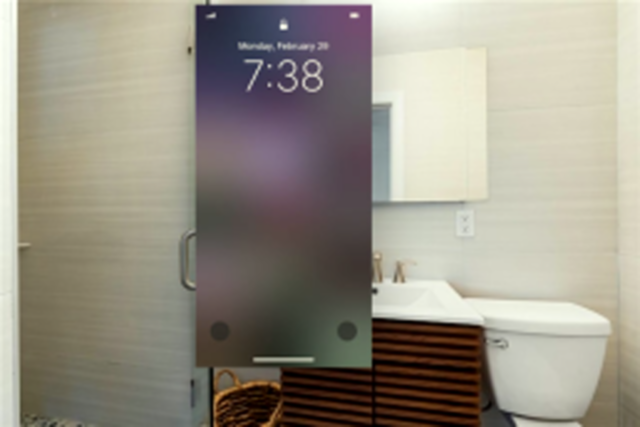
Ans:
7 h 38 min
